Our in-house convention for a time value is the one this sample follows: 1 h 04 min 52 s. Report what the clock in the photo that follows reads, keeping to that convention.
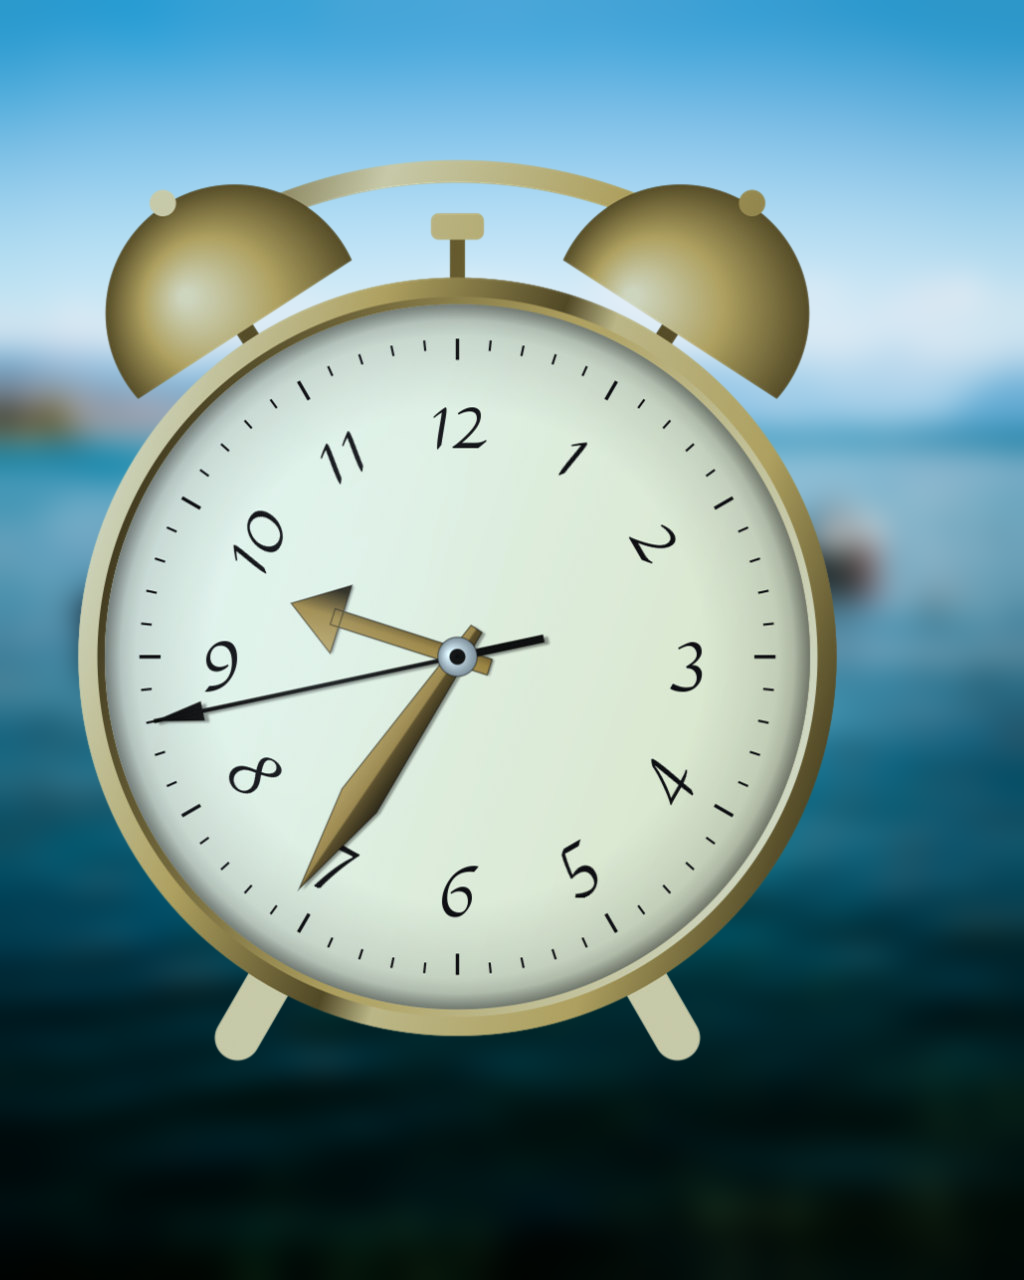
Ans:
9 h 35 min 43 s
